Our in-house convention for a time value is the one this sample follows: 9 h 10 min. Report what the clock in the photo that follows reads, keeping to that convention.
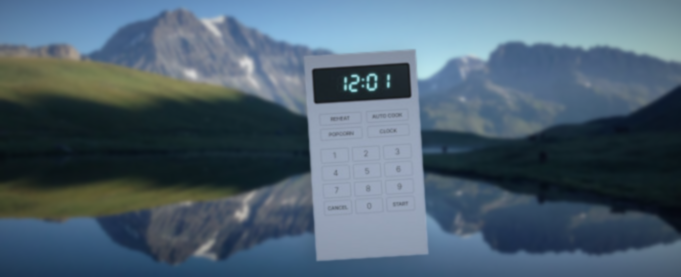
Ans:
12 h 01 min
